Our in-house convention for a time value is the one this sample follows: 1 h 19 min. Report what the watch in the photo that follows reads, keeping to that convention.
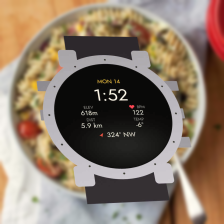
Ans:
1 h 52 min
